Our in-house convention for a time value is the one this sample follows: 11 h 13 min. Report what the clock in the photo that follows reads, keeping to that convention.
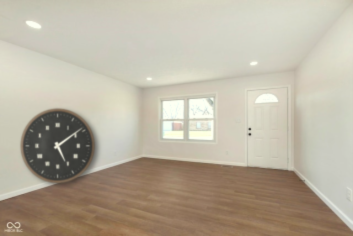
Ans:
5 h 09 min
